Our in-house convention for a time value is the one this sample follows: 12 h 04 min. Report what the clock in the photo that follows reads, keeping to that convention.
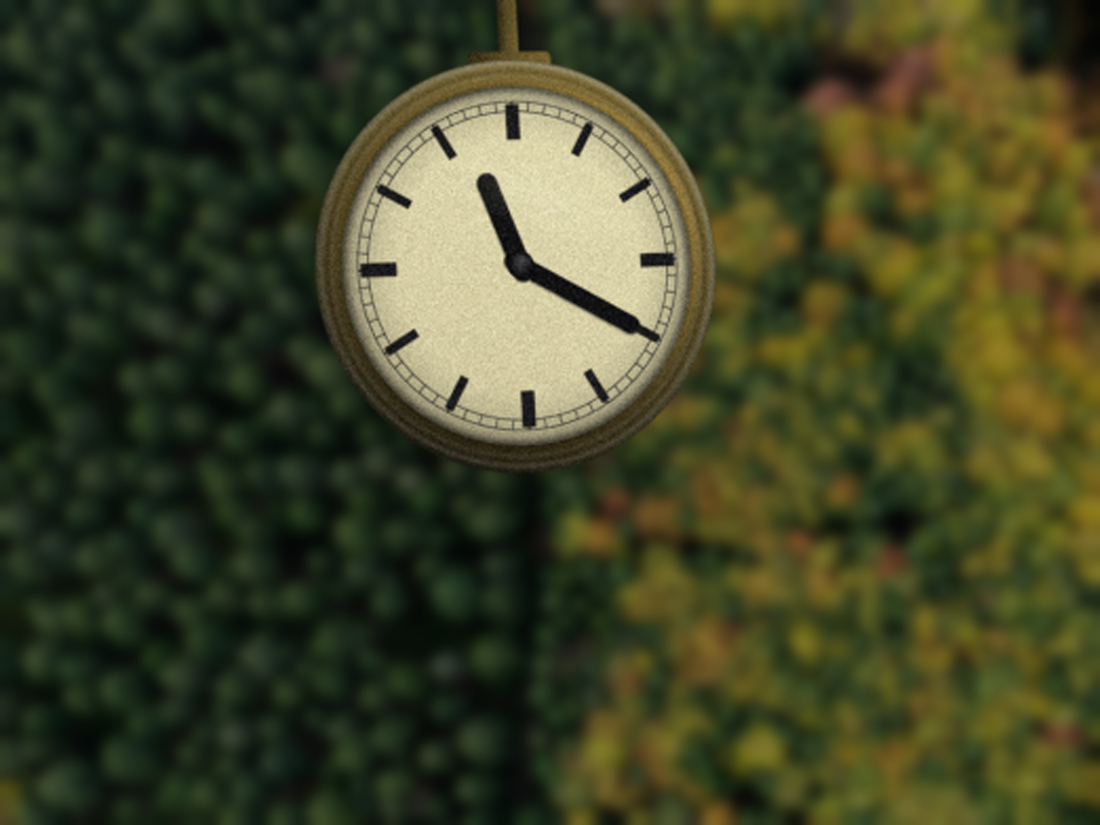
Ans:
11 h 20 min
